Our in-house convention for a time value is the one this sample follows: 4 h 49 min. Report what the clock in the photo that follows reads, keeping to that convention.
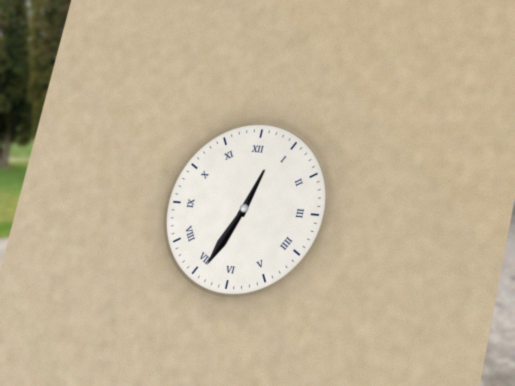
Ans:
12 h 34 min
